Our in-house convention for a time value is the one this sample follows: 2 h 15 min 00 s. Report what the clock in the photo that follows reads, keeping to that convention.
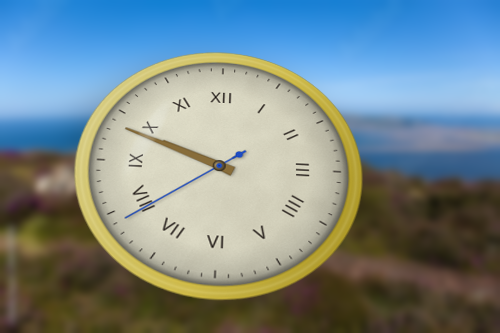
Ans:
9 h 48 min 39 s
